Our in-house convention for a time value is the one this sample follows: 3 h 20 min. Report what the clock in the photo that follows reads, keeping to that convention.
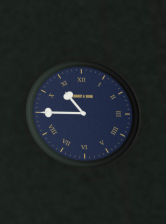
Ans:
10 h 45 min
